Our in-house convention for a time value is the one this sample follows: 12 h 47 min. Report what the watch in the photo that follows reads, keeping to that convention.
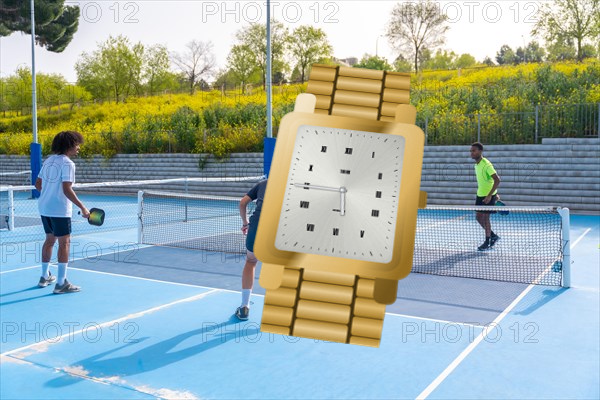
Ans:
5 h 45 min
